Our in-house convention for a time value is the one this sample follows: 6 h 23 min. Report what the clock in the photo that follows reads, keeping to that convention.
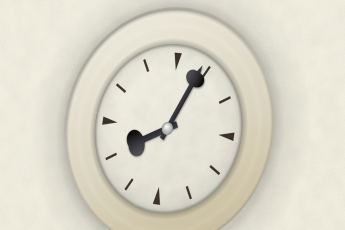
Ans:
8 h 04 min
